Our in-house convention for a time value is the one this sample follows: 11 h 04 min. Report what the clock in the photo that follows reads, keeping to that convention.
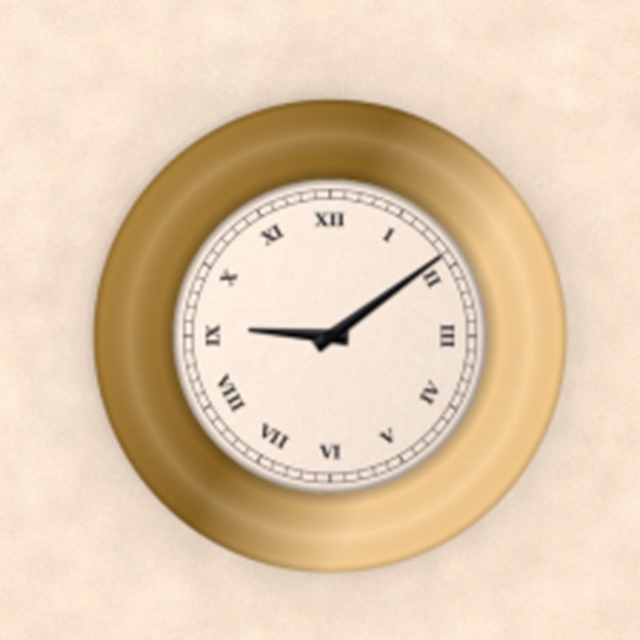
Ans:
9 h 09 min
